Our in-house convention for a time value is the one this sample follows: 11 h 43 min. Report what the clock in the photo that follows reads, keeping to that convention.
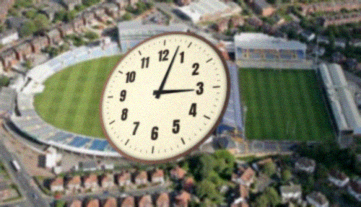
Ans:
3 h 03 min
